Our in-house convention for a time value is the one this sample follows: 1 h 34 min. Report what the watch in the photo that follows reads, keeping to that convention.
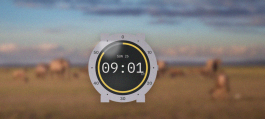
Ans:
9 h 01 min
